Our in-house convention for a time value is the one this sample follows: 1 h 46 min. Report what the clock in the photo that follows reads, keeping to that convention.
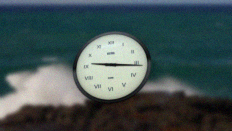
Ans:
9 h 16 min
